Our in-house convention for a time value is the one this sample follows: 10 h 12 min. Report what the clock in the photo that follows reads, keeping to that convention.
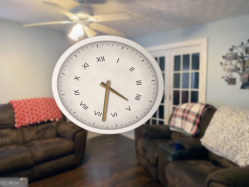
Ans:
4 h 33 min
